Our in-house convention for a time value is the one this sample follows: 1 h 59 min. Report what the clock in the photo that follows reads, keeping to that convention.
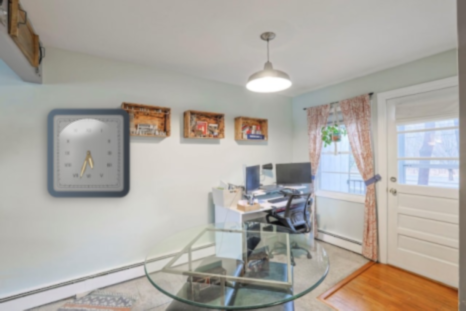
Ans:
5 h 33 min
